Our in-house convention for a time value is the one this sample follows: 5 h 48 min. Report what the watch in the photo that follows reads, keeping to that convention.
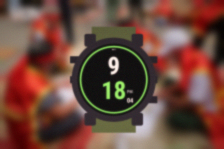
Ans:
9 h 18 min
